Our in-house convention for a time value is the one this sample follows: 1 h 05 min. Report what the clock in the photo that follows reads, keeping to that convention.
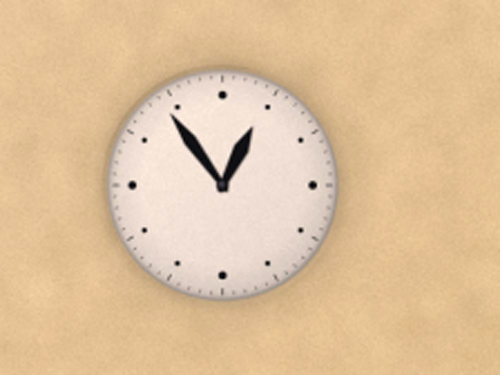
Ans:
12 h 54 min
